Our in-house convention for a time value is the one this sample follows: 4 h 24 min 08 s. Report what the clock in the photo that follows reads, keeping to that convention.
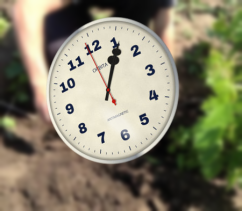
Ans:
1 h 05 min 59 s
